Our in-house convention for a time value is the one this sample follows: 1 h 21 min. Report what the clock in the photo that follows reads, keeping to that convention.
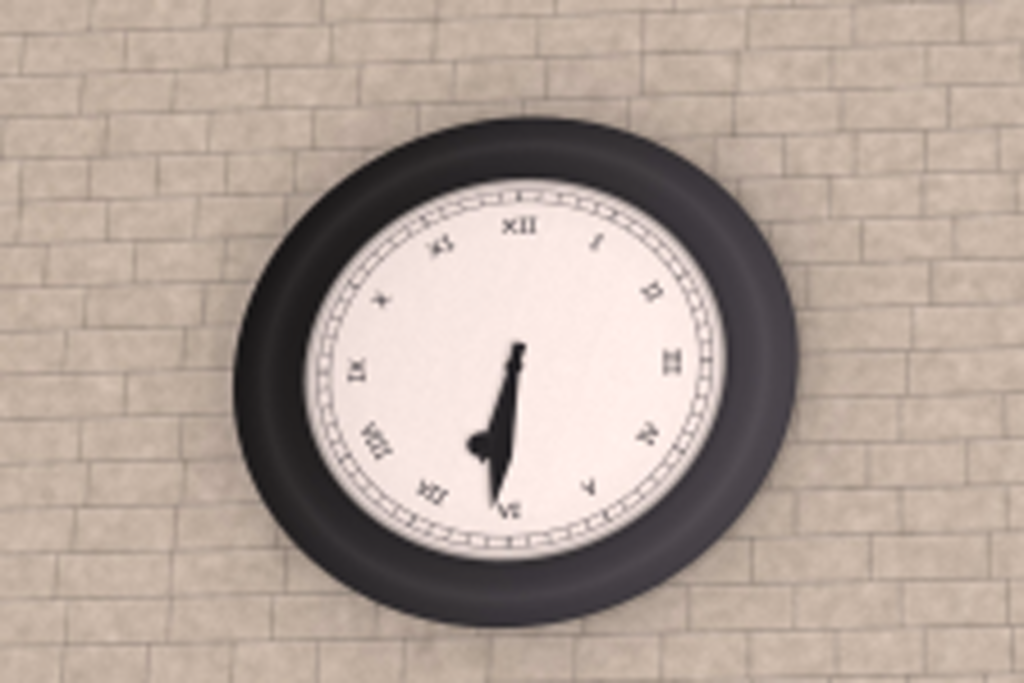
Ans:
6 h 31 min
